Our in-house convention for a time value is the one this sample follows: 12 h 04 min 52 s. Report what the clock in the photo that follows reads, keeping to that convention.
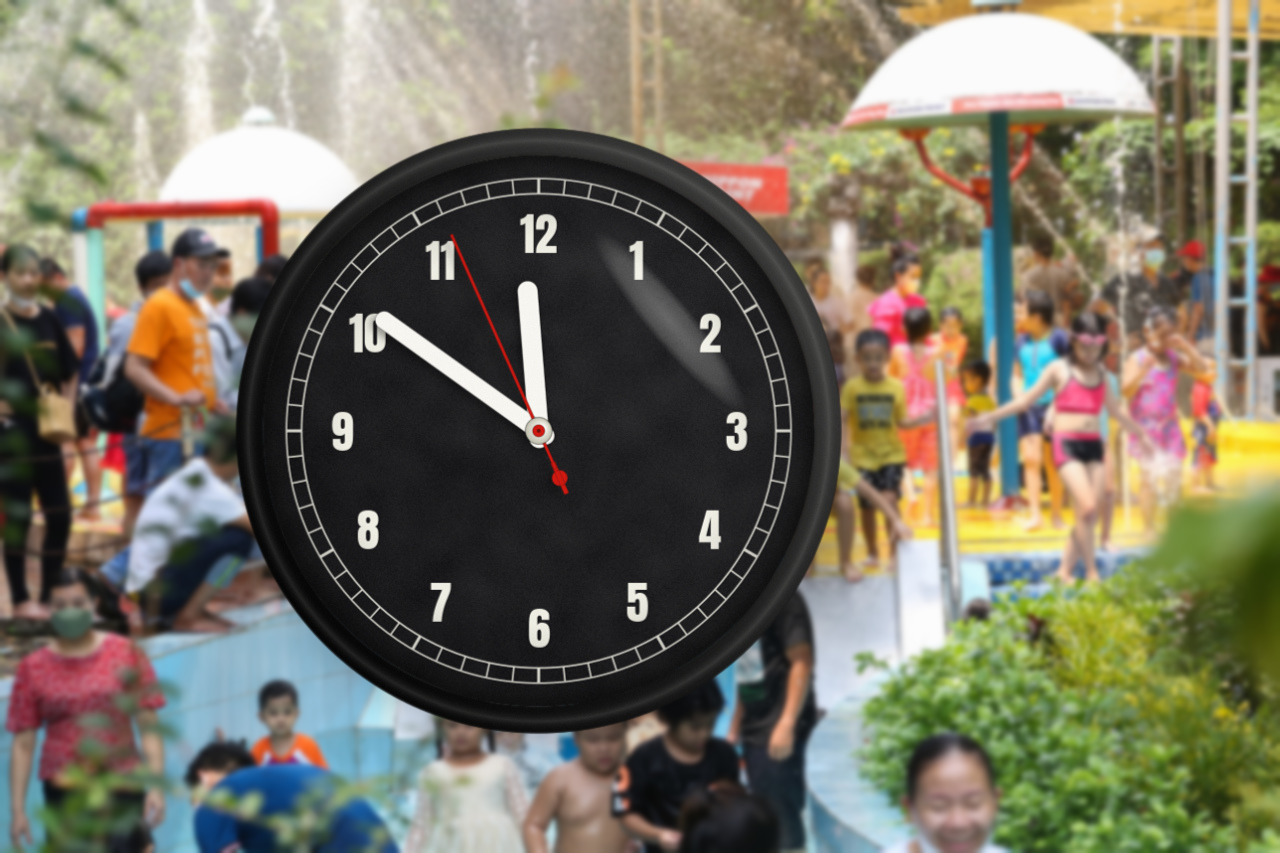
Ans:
11 h 50 min 56 s
